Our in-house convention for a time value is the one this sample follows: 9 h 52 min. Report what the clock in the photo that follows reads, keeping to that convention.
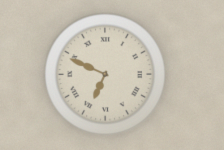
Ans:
6 h 49 min
